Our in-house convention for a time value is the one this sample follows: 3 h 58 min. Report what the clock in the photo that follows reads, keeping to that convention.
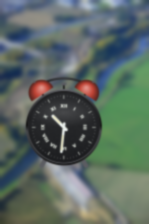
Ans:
10 h 31 min
